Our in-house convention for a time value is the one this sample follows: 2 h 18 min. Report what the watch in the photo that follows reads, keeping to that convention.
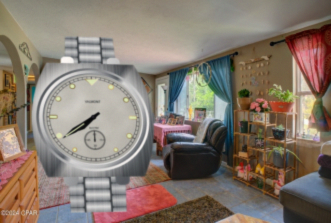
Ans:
7 h 39 min
